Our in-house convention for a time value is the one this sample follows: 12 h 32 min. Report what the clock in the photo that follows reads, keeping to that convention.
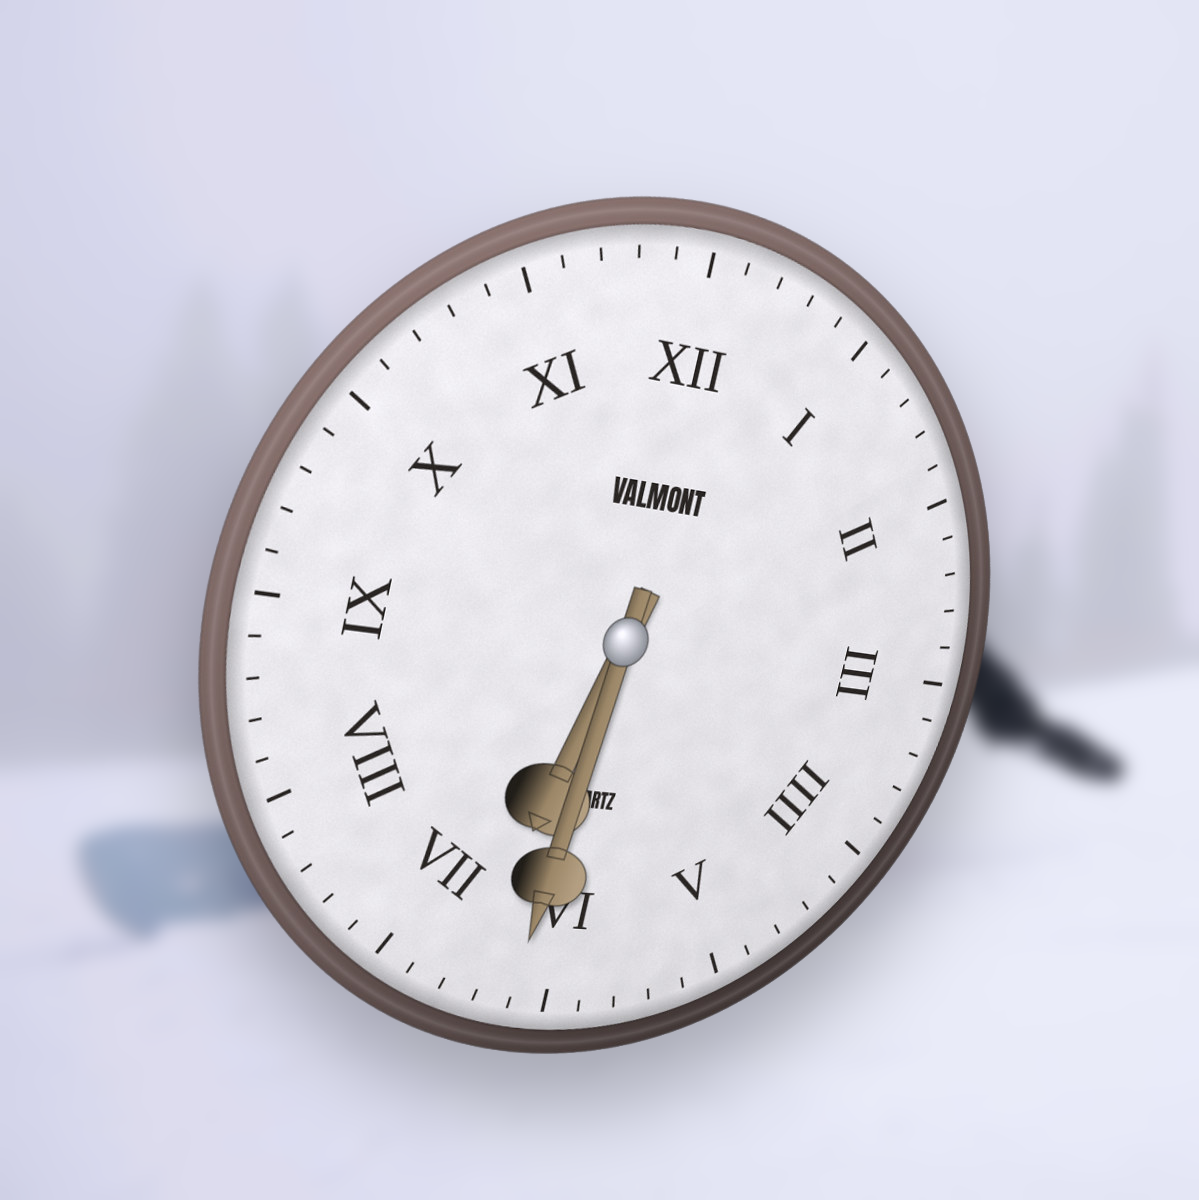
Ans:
6 h 31 min
